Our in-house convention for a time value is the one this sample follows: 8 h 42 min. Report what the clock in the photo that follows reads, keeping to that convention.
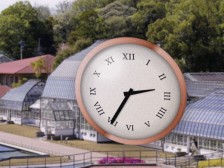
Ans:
2 h 35 min
